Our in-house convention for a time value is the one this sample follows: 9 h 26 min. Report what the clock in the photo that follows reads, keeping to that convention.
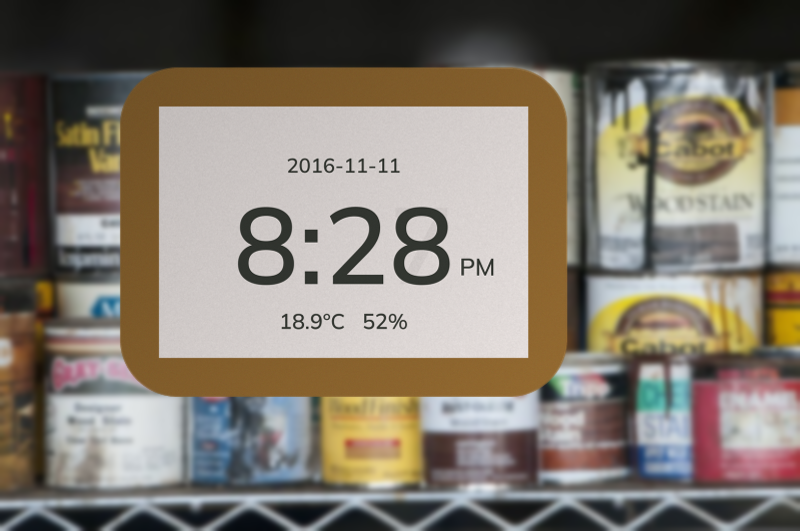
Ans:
8 h 28 min
